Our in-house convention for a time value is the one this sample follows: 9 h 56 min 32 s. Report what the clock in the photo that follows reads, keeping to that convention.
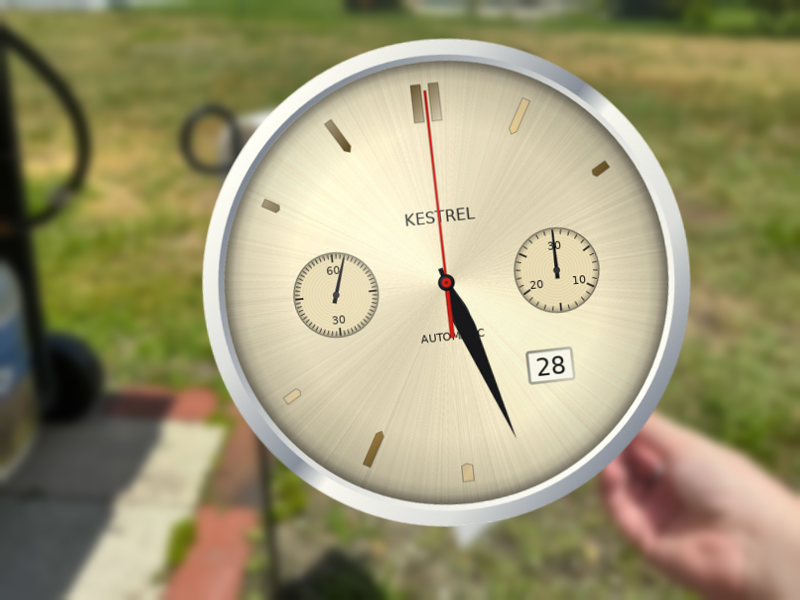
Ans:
5 h 27 min 03 s
